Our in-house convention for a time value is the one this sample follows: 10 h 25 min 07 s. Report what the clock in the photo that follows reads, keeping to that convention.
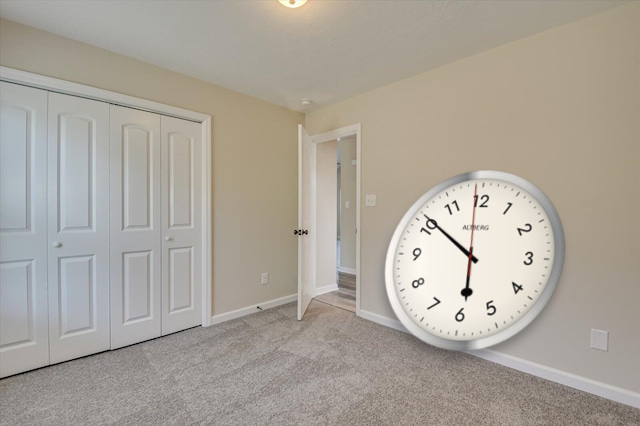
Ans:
5 h 50 min 59 s
